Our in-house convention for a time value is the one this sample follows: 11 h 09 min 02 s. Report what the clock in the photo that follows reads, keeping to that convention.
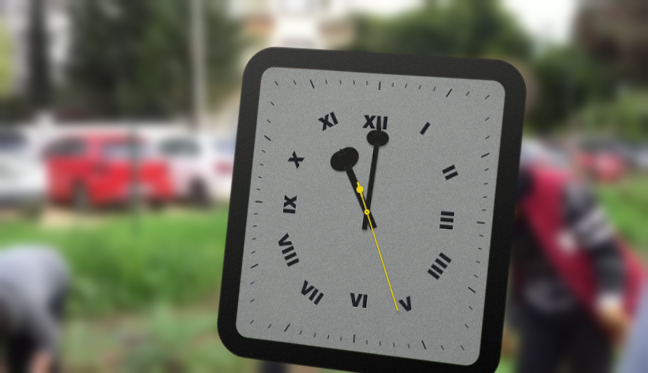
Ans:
11 h 00 min 26 s
